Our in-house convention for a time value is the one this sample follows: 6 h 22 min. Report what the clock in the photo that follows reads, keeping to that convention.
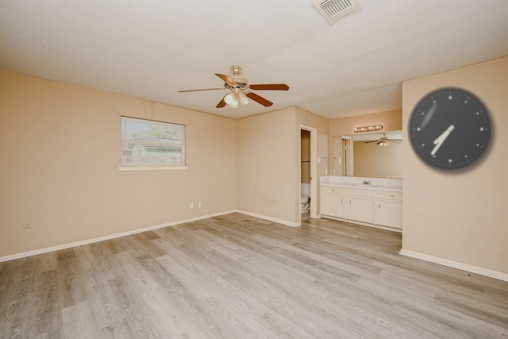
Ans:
7 h 36 min
